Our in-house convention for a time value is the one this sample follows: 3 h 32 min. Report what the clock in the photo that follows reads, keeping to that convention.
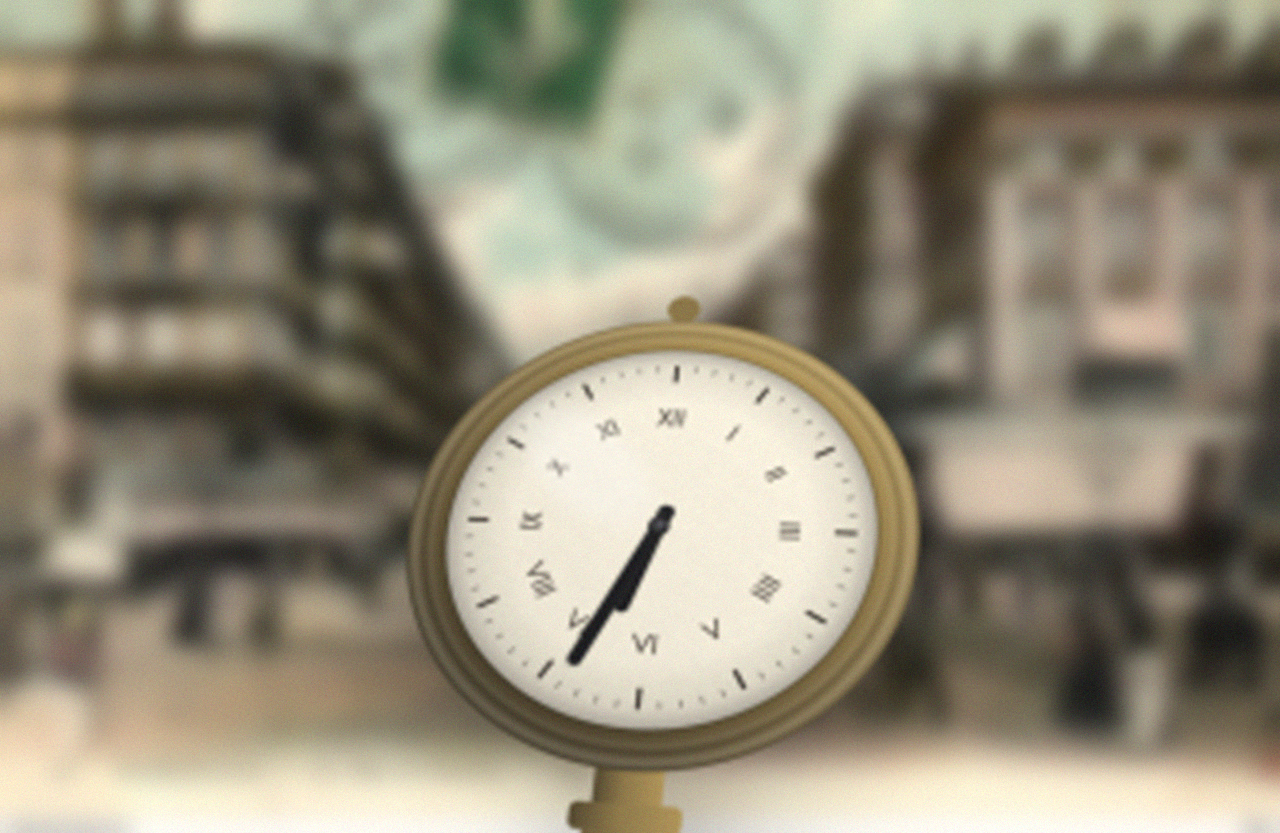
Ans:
6 h 34 min
